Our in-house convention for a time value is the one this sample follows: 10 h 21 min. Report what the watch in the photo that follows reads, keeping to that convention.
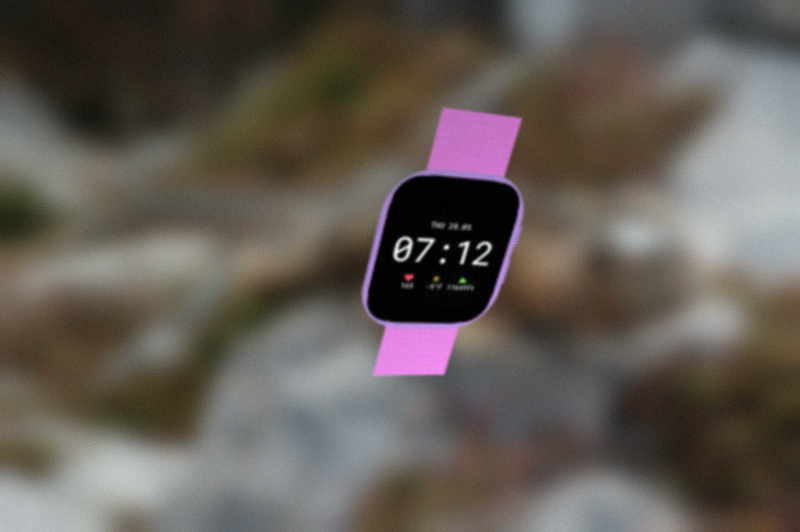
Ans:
7 h 12 min
